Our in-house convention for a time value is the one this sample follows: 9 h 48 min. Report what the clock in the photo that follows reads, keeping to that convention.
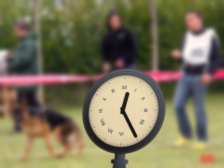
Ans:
12 h 25 min
